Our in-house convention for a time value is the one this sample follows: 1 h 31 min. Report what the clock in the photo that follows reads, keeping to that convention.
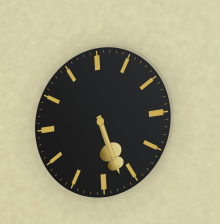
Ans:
5 h 27 min
